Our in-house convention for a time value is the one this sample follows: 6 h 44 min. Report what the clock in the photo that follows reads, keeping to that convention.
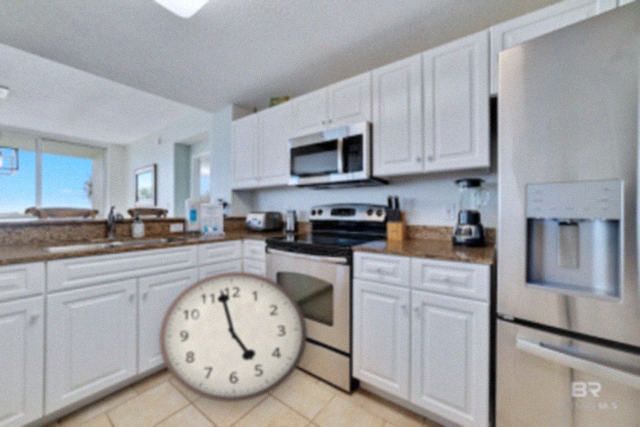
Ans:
4 h 58 min
